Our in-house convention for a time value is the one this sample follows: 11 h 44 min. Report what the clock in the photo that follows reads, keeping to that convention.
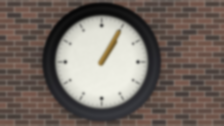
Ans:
1 h 05 min
